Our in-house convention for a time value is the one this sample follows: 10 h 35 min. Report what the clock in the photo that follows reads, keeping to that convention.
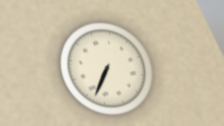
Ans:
7 h 38 min
